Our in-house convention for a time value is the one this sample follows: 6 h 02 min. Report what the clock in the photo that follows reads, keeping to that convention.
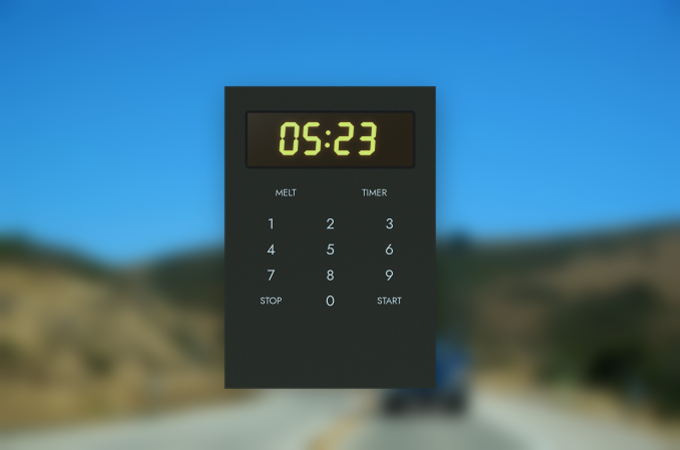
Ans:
5 h 23 min
